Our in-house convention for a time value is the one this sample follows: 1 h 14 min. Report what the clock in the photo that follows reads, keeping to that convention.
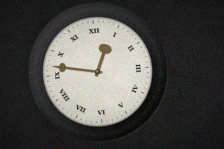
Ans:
12 h 47 min
